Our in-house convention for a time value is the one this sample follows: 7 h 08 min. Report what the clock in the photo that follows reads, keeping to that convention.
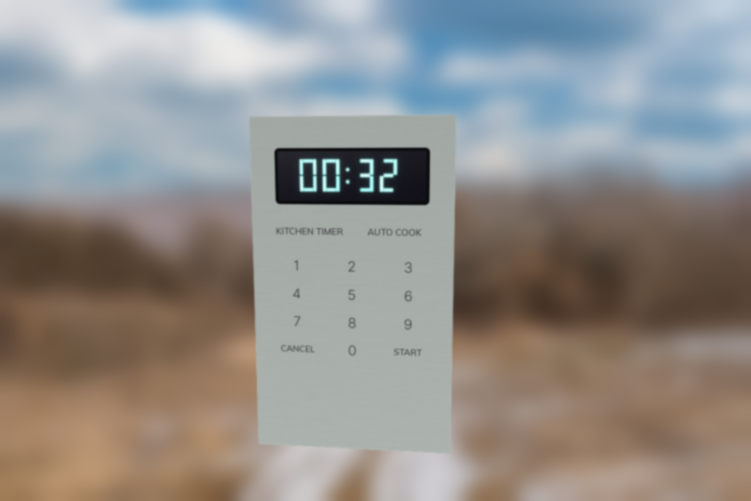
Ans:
0 h 32 min
